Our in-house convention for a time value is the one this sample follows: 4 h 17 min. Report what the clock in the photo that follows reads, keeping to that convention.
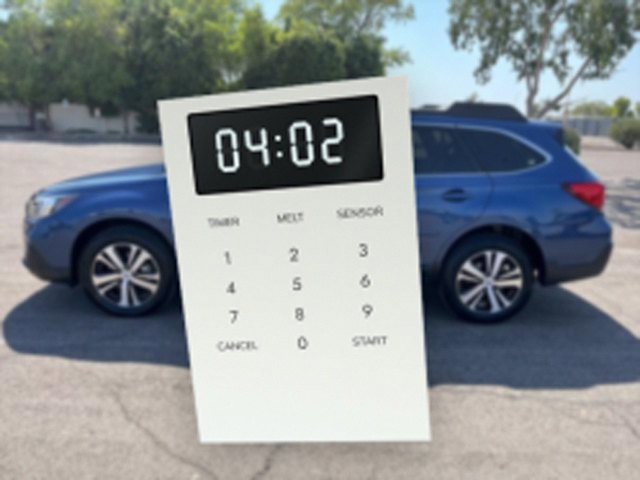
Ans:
4 h 02 min
